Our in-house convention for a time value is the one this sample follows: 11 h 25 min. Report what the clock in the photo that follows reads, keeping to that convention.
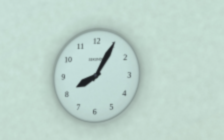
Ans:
8 h 05 min
